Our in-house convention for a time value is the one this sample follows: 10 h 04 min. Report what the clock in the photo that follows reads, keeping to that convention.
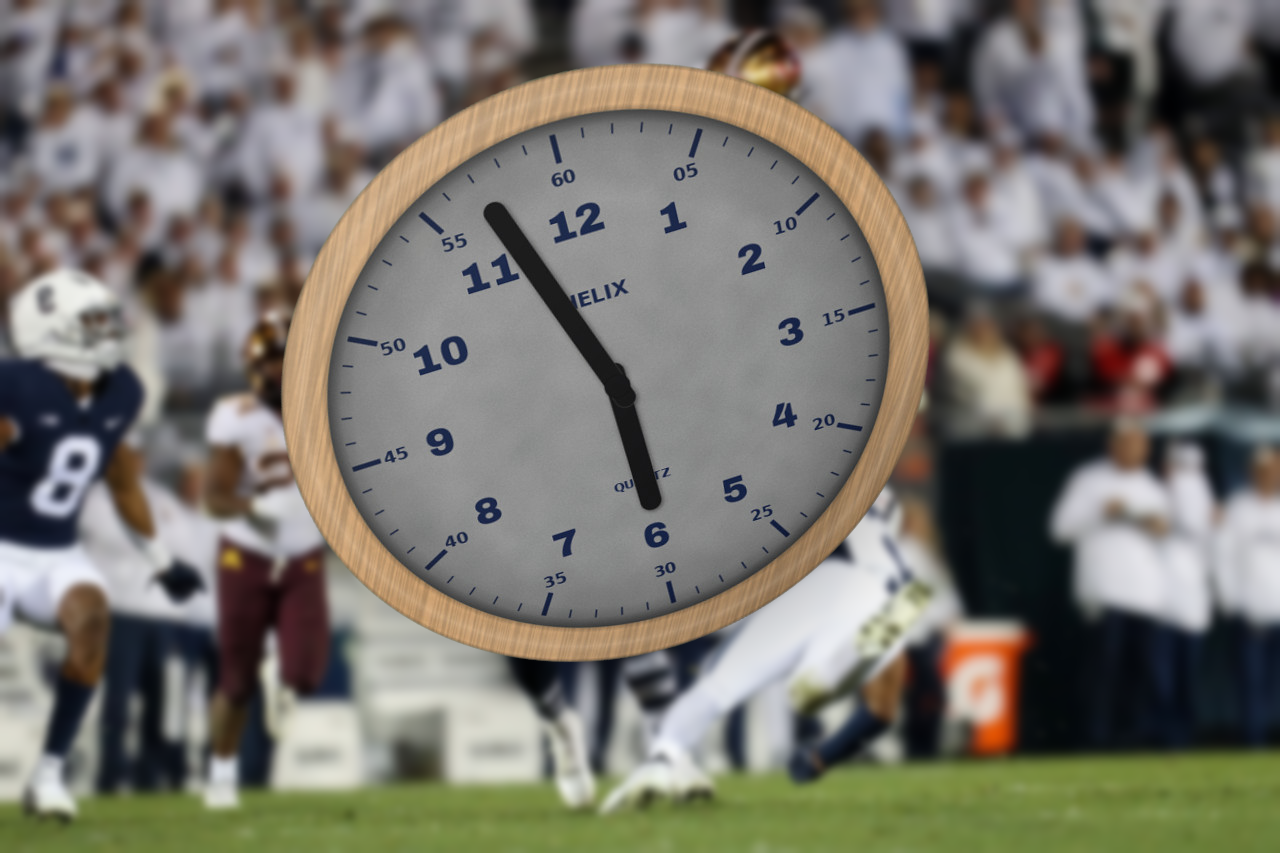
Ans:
5 h 57 min
